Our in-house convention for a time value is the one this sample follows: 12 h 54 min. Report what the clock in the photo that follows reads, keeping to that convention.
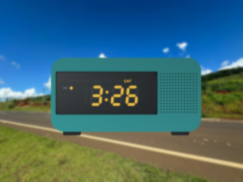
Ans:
3 h 26 min
